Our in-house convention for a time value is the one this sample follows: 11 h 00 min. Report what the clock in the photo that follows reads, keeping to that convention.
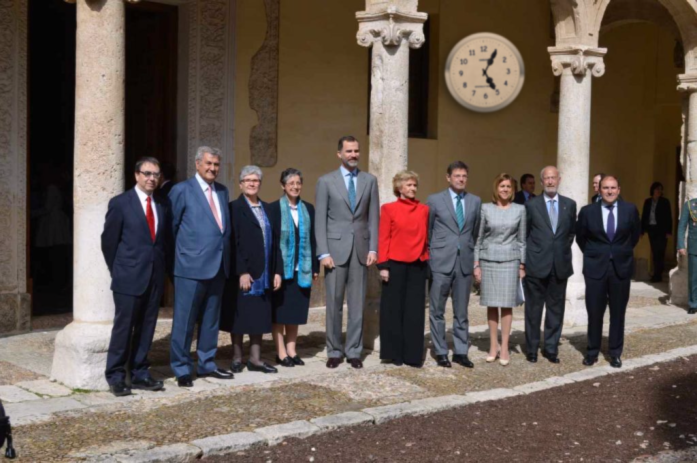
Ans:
5 h 05 min
